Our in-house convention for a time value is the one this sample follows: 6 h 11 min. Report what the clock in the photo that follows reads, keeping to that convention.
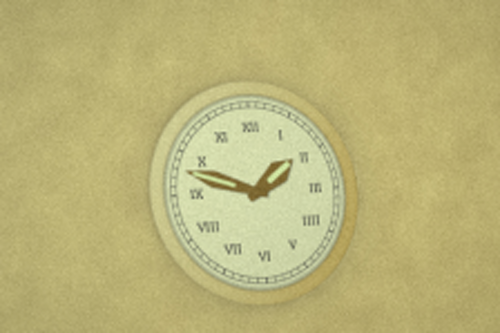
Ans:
1 h 48 min
